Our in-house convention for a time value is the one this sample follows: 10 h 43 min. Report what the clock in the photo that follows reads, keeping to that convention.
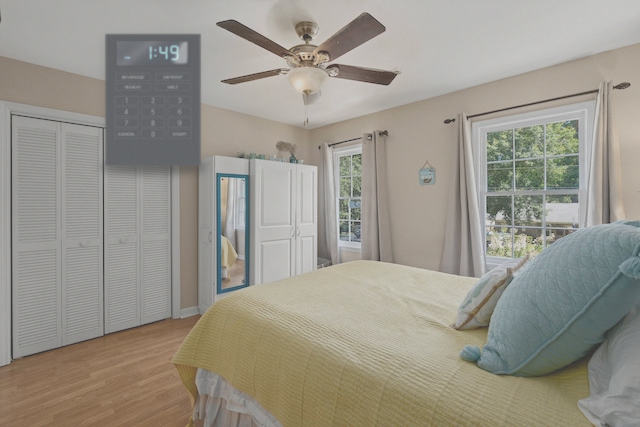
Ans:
1 h 49 min
